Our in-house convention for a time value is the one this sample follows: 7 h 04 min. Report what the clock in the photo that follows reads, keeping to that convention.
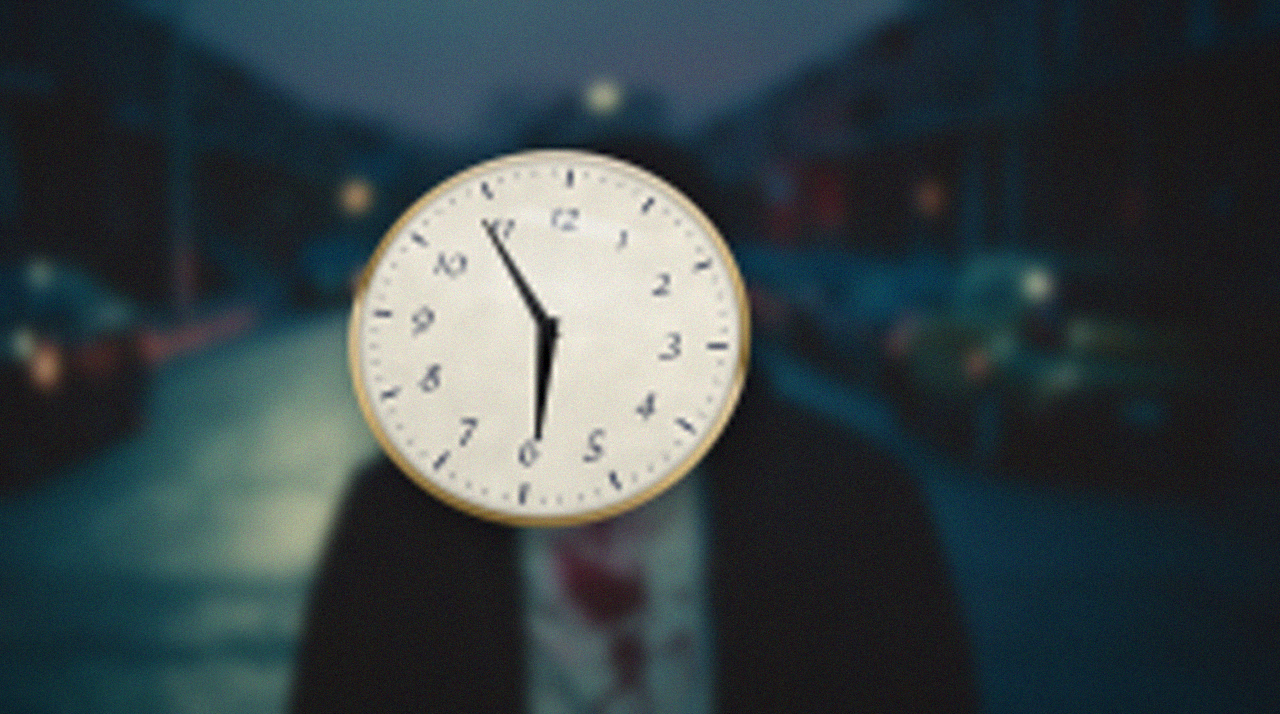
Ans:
5 h 54 min
